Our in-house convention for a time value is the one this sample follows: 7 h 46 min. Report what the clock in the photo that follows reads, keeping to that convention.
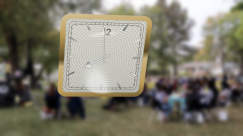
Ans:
7 h 59 min
